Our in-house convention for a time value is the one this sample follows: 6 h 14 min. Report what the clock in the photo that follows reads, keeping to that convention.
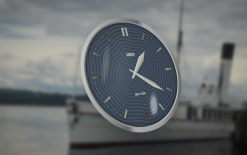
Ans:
1 h 21 min
